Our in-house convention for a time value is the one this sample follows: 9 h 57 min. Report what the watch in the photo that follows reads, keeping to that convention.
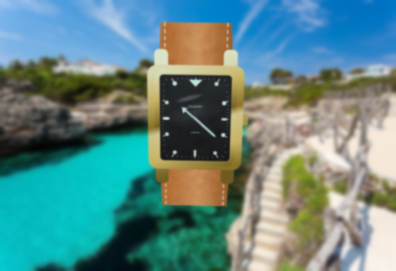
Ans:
10 h 22 min
